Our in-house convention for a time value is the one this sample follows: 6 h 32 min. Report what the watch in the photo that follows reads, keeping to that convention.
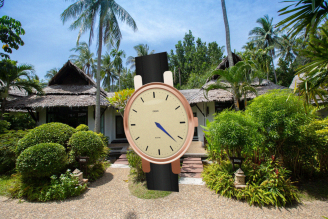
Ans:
4 h 22 min
